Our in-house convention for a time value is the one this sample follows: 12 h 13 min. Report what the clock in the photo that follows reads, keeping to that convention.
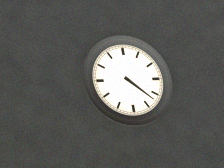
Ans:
4 h 22 min
